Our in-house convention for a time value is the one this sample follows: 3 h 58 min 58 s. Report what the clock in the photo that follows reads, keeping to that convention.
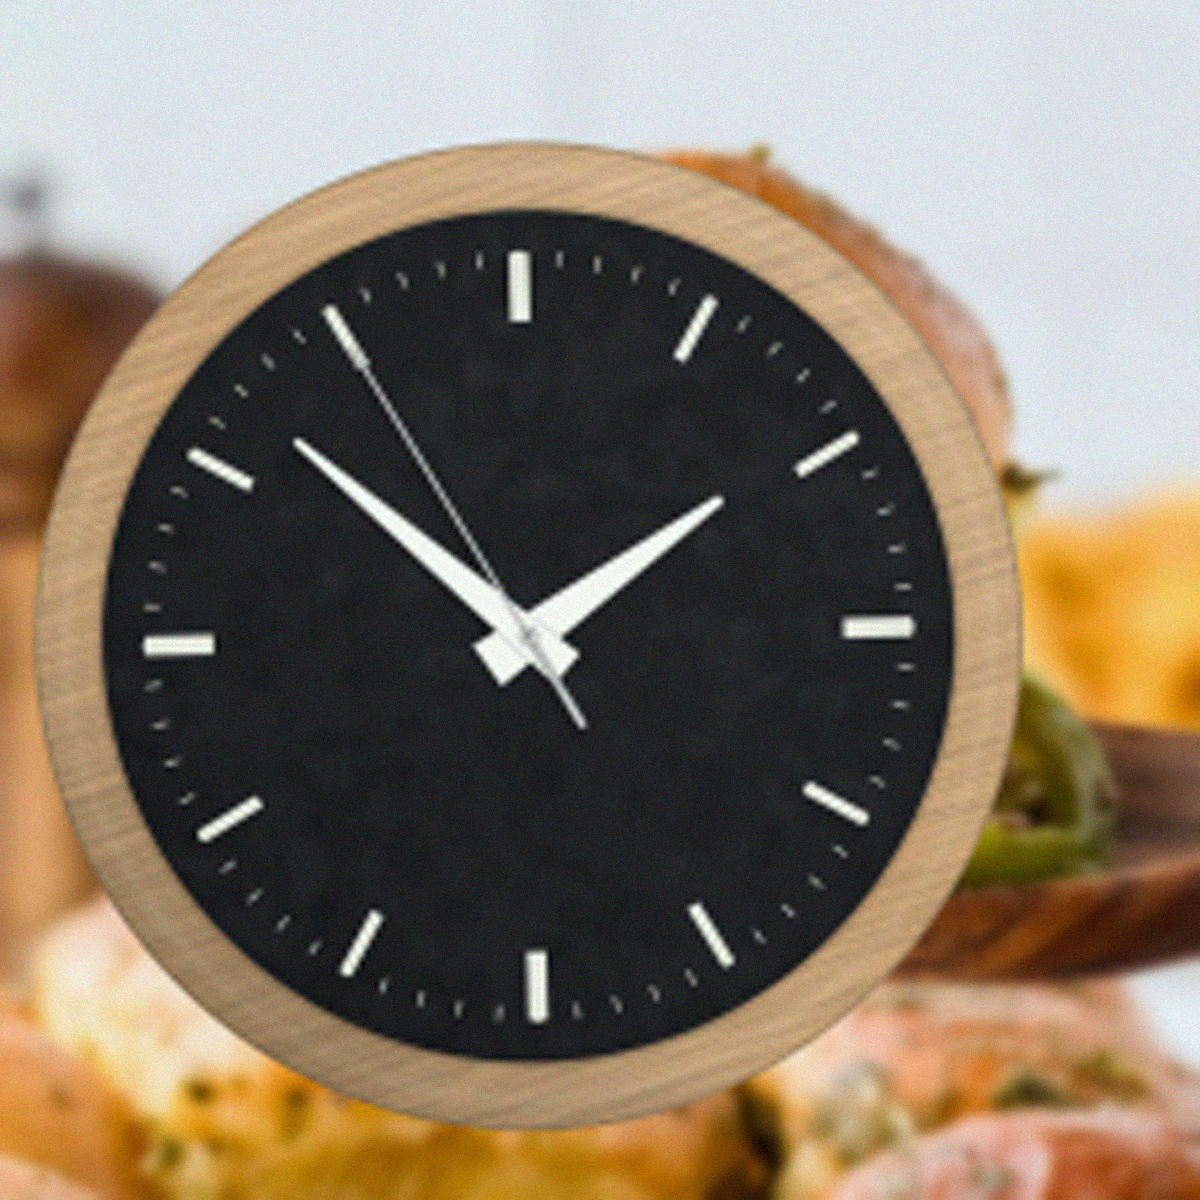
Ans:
1 h 51 min 55 s
